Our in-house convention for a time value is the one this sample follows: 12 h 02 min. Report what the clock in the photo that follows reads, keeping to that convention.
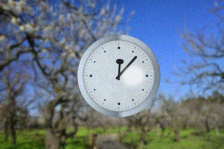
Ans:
12 h 07 min
